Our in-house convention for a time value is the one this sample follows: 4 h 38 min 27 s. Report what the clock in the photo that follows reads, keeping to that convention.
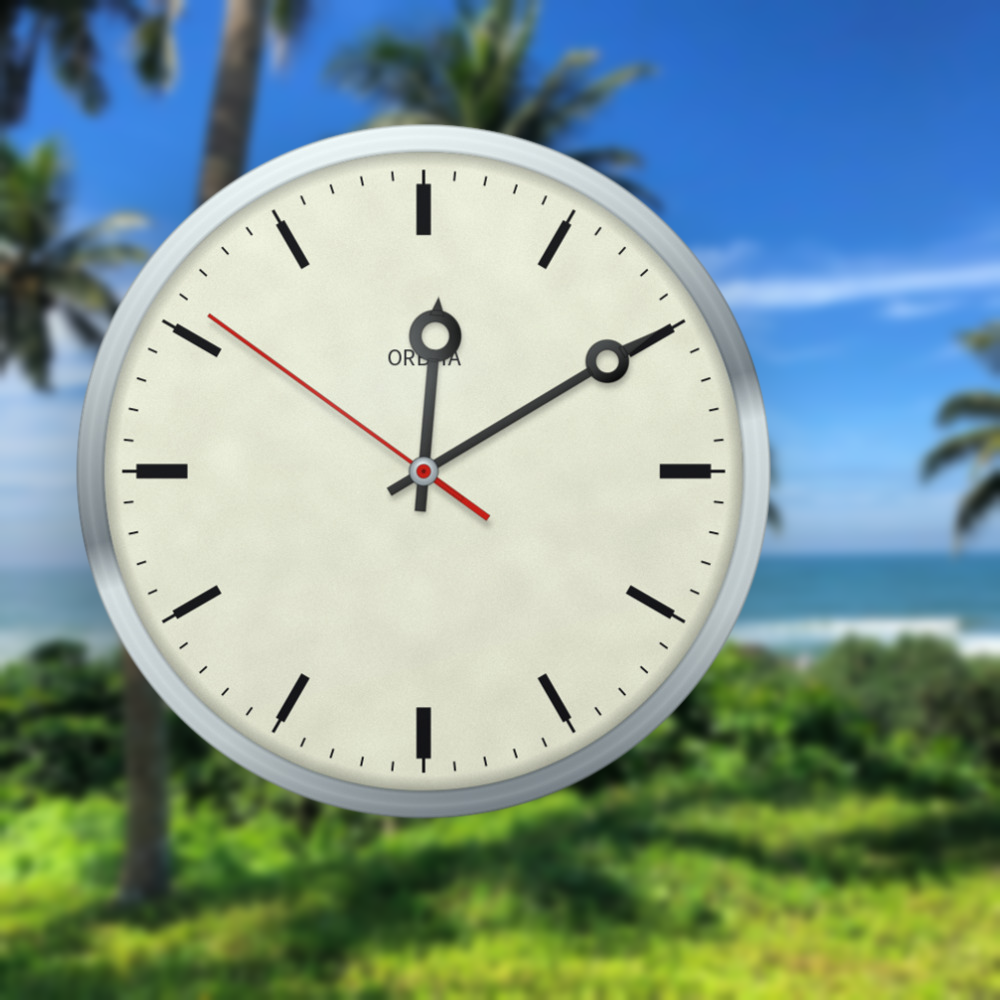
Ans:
12 h 09 min 51 s
